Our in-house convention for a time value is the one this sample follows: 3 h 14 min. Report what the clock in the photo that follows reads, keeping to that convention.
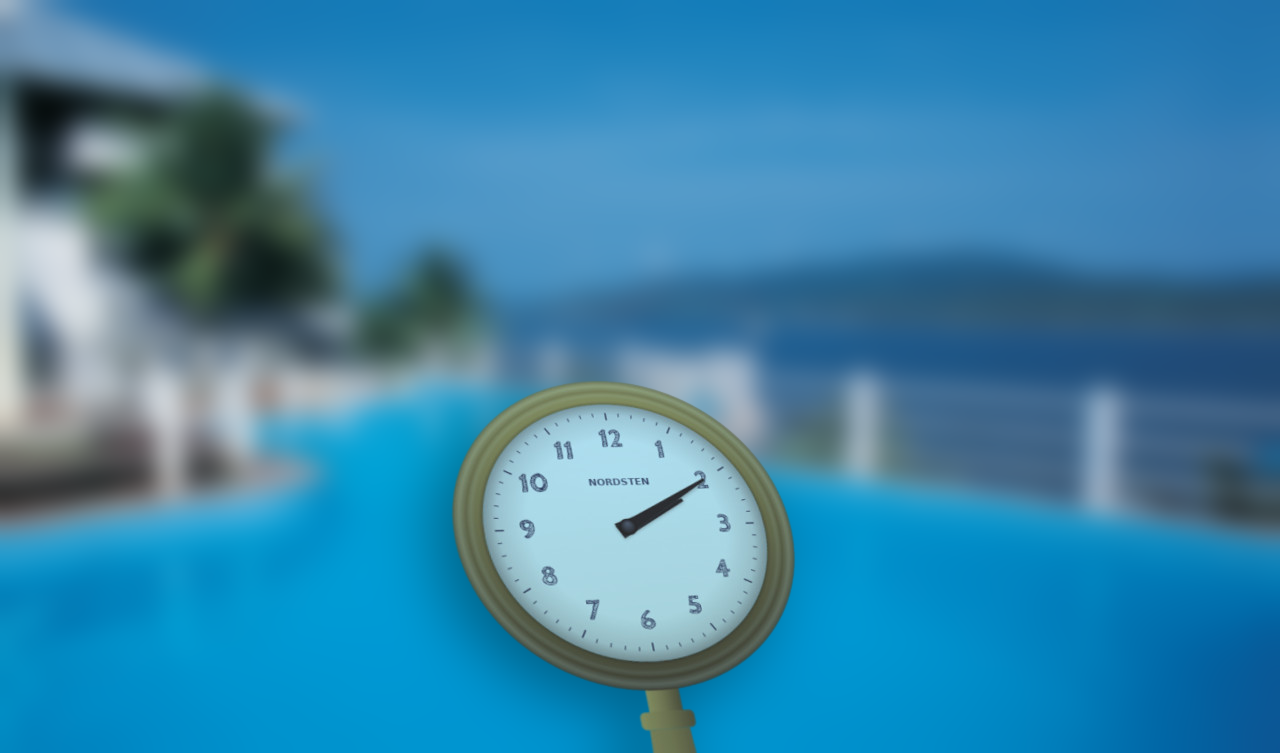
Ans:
2 h 10 min
